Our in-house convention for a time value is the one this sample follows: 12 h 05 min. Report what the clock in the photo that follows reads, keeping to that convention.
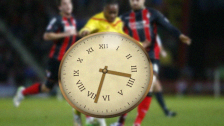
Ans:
3 h 33 min
